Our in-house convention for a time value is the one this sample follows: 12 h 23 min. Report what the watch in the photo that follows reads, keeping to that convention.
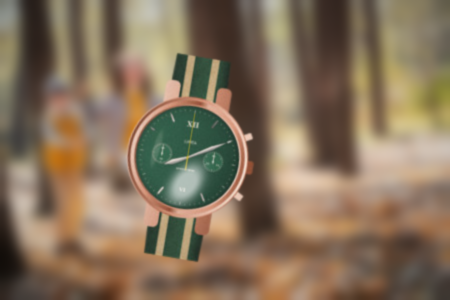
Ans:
8 h 10 min
